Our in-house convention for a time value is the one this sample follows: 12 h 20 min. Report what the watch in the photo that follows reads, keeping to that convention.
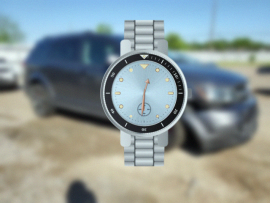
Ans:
12 h 31 min
